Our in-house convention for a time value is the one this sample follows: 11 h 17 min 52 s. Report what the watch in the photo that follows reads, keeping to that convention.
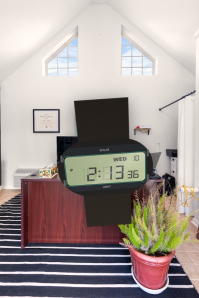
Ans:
2 h 13 min 36 s
